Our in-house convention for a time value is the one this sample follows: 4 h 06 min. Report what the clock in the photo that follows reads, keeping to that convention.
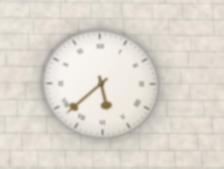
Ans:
5 h 38 min
